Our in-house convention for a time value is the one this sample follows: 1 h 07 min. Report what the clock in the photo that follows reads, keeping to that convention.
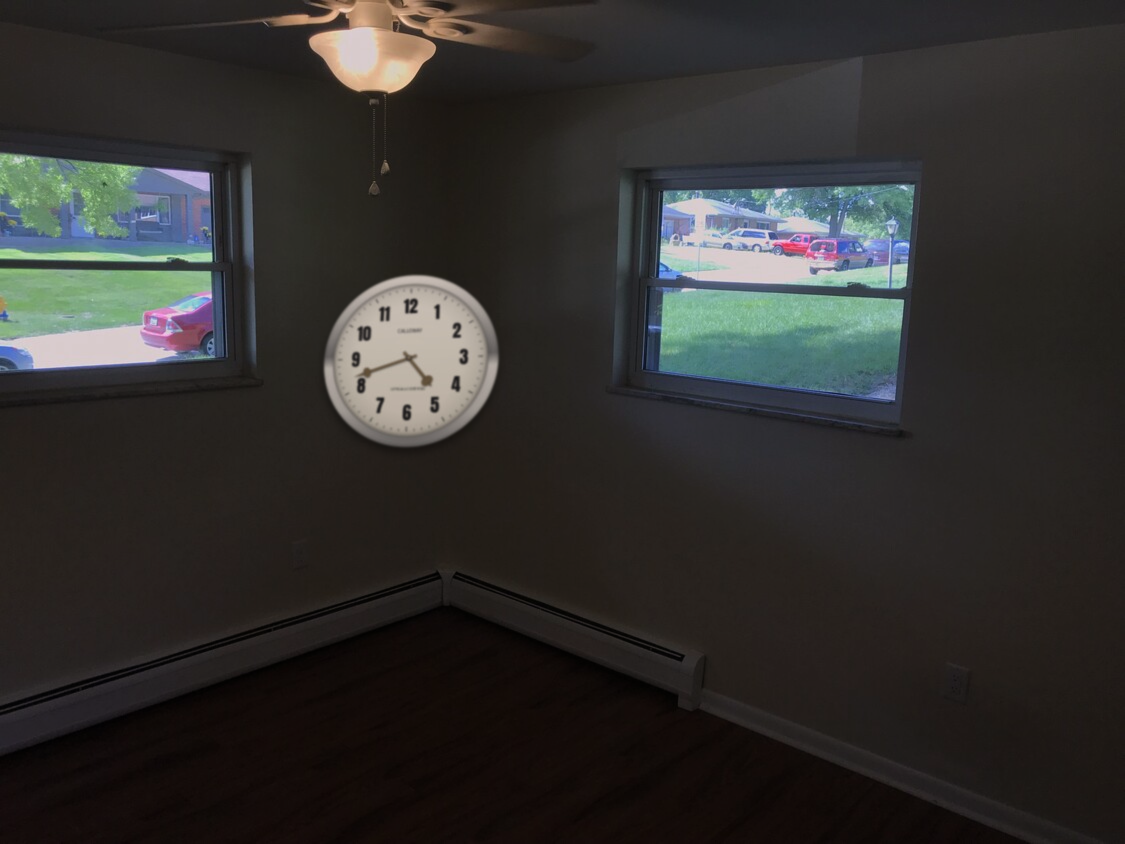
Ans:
4 h 42 min
